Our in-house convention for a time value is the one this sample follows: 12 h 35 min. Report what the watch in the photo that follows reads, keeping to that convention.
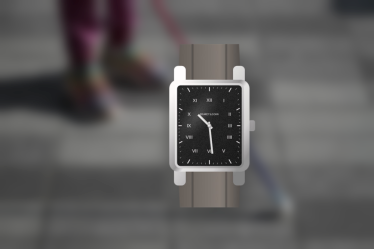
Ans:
10 h 29 min
